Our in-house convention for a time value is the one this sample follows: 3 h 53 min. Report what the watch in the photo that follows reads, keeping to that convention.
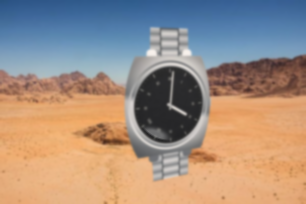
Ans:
4 h 01 min
